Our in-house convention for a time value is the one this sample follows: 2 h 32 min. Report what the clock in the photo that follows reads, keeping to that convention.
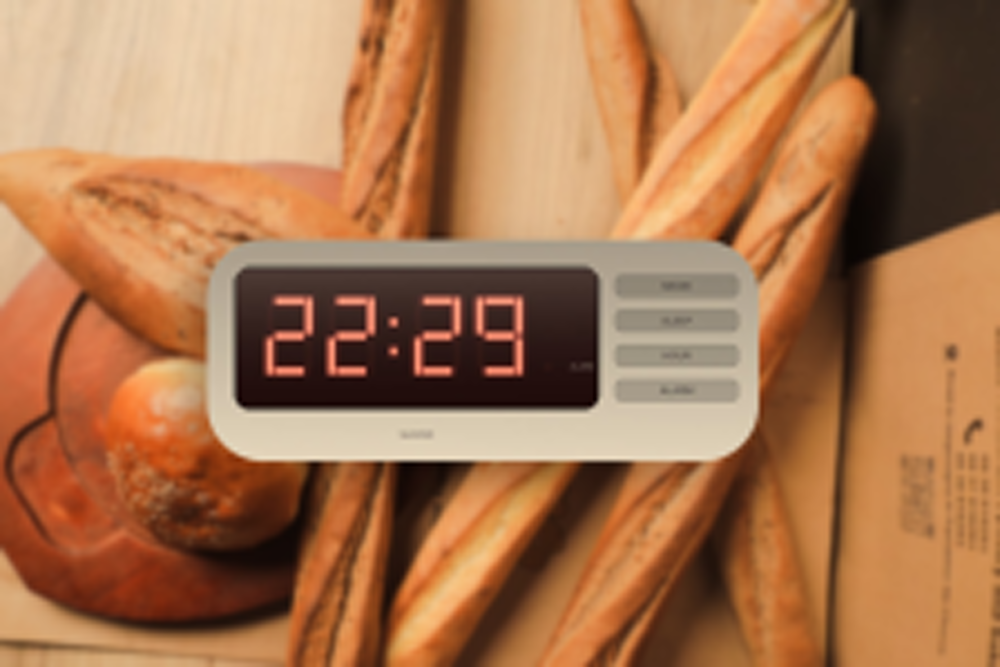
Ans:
22 h 29 min
